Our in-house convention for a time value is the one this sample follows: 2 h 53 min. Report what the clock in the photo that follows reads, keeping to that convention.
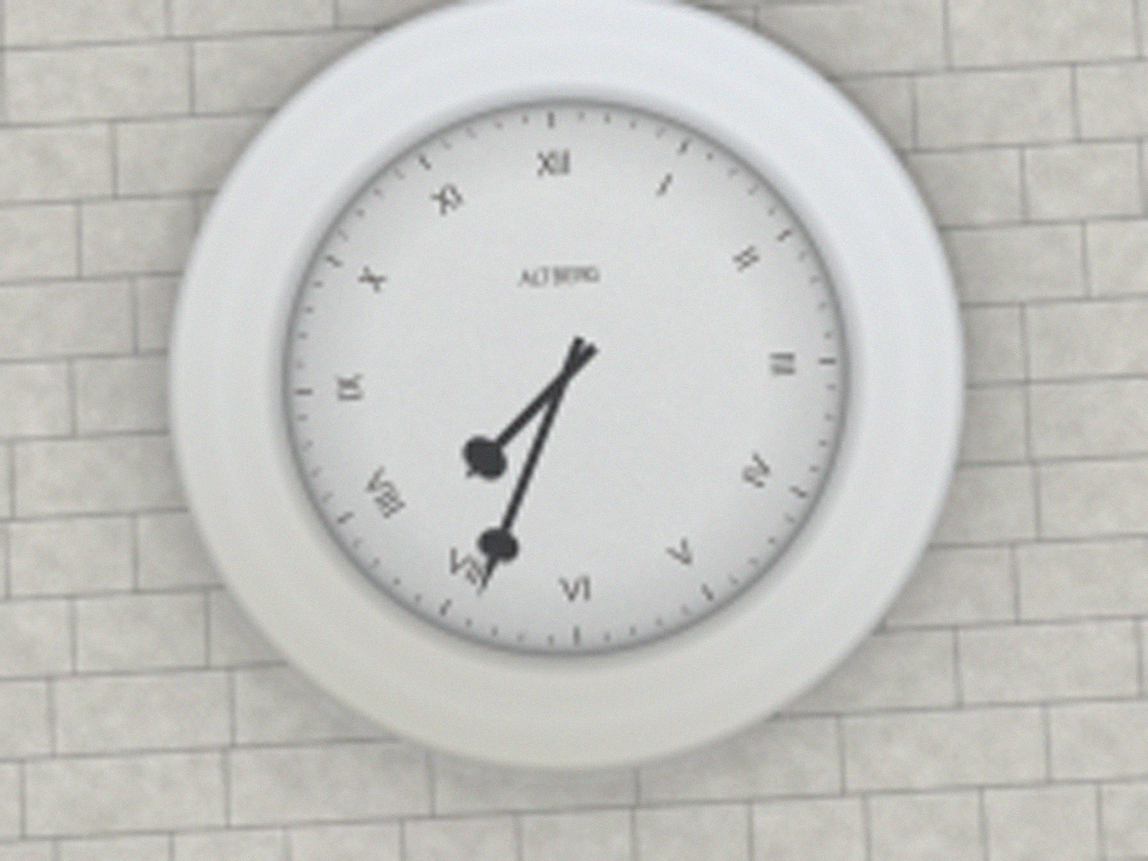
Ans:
7 h 34 min
